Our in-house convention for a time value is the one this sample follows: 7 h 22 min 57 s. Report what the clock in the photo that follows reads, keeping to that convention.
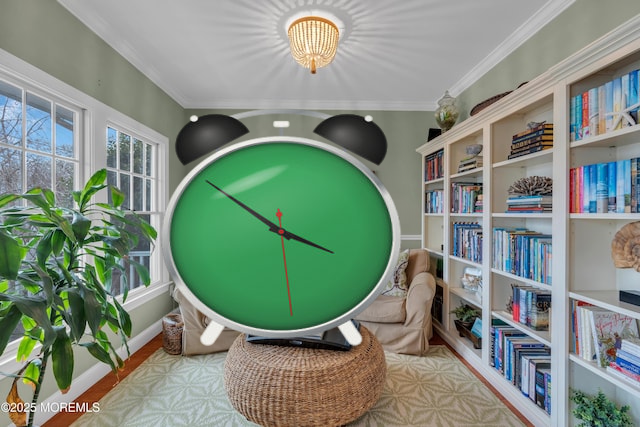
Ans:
3 h 51 min 29 s
